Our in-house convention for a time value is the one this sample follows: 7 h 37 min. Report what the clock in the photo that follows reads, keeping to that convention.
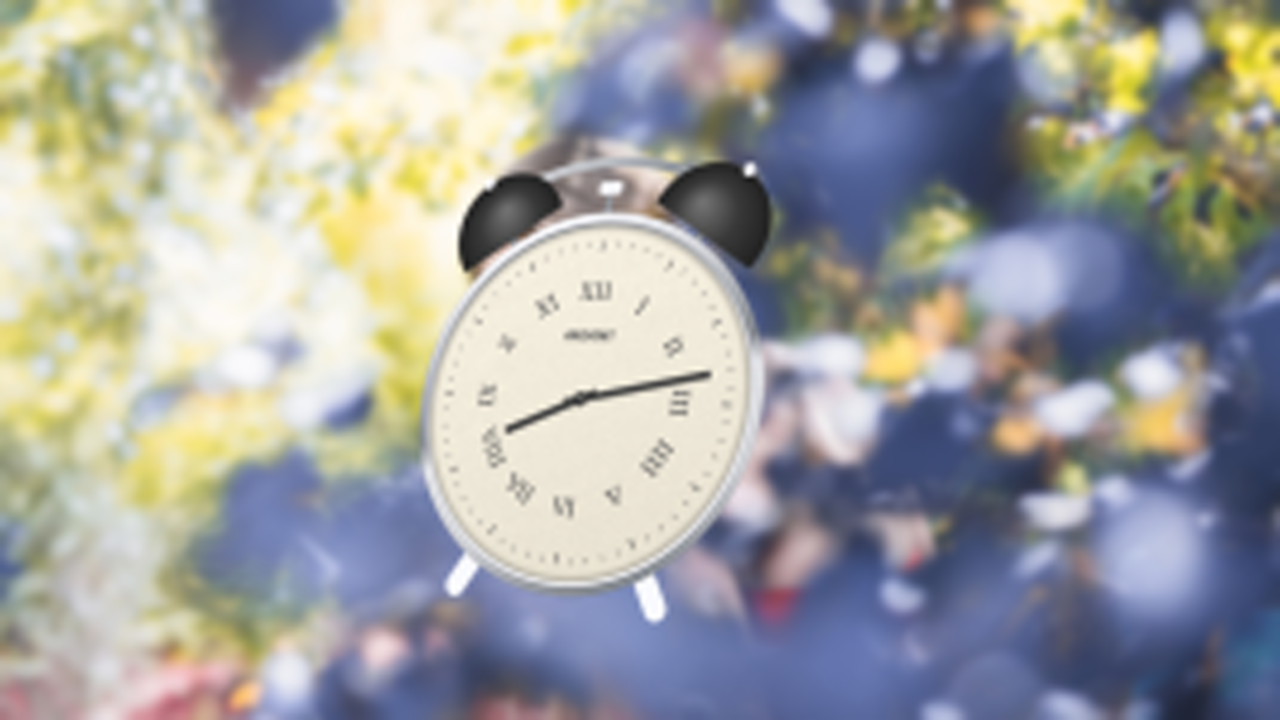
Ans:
8 h 13 min
